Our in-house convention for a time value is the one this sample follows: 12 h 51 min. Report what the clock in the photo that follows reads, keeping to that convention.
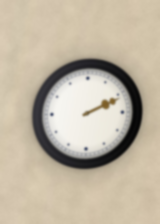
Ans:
2 h 11 min
